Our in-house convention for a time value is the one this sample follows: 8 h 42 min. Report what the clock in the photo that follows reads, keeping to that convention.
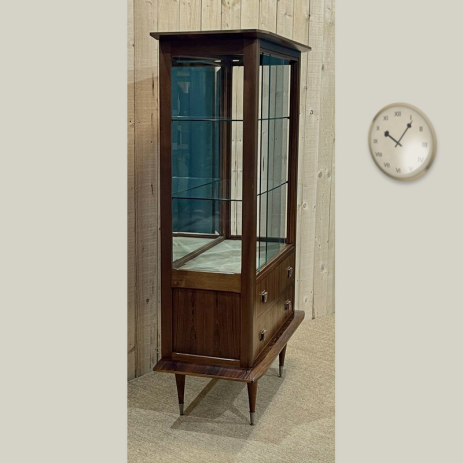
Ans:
10 h 06 min
